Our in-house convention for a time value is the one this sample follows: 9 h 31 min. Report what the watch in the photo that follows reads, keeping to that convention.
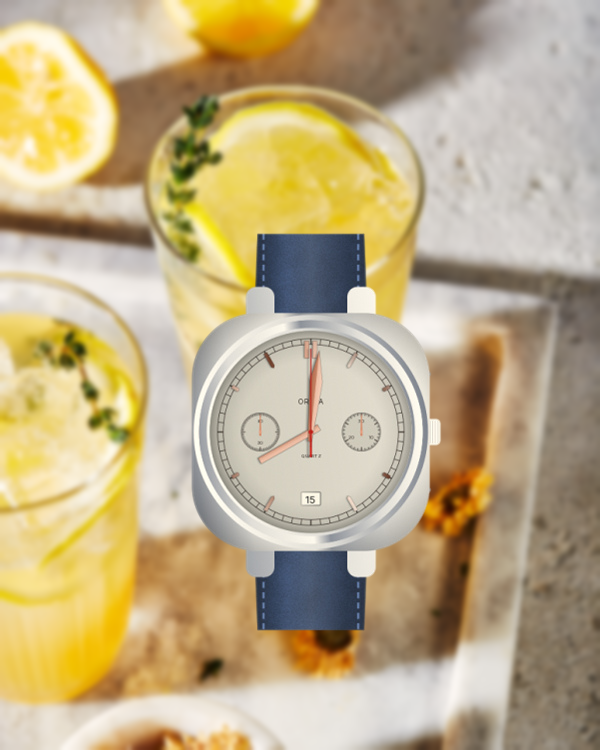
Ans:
8 h 01 min
